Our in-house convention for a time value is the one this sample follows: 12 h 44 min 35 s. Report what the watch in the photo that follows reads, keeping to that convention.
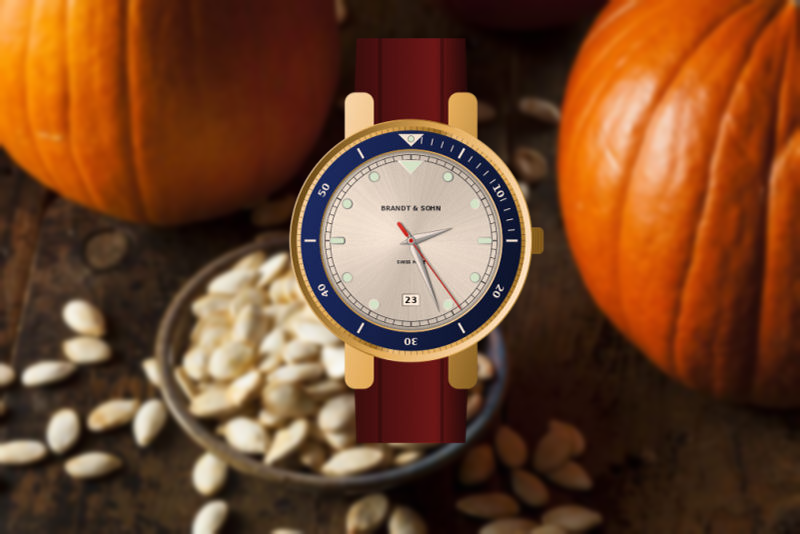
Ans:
2 h 26 min 24 s
